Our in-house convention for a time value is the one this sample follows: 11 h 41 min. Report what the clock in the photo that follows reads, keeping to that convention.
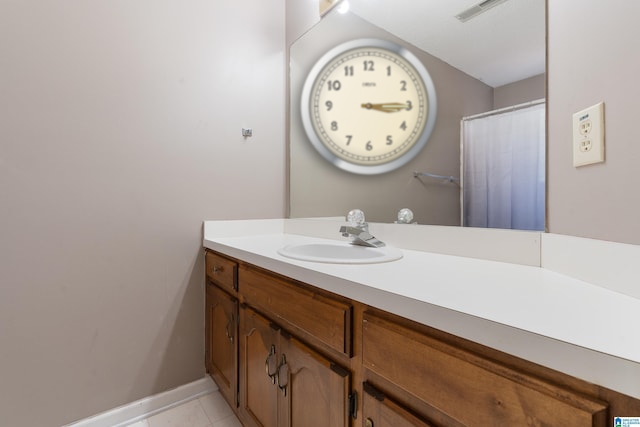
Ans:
3 h 15 min
